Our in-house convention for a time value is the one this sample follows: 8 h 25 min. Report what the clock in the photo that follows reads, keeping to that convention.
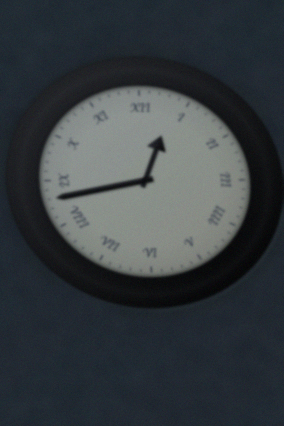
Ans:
12 h 43 min
